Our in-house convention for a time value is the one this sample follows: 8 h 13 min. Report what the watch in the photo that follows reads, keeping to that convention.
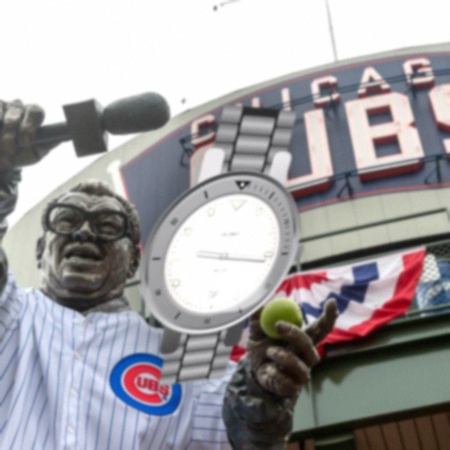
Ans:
9 h 16 min
